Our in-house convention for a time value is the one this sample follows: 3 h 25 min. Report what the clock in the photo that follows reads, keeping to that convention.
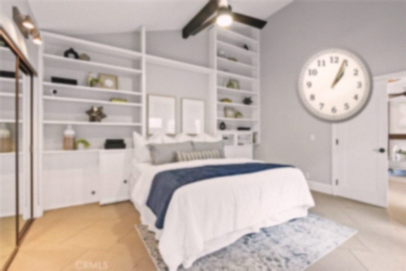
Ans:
1 h 04 min
